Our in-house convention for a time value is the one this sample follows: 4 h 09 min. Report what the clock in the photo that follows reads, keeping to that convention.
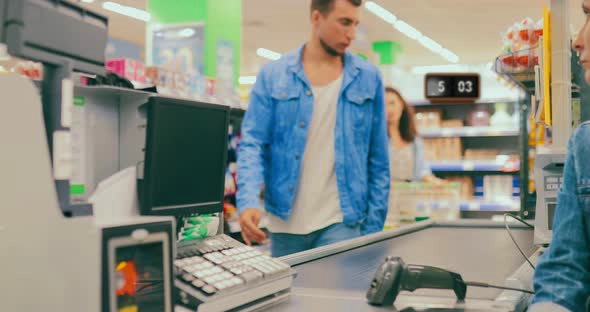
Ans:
5 h 03 min
